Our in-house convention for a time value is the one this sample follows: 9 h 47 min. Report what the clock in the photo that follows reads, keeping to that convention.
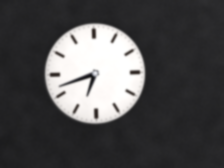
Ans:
6 h 42 min
